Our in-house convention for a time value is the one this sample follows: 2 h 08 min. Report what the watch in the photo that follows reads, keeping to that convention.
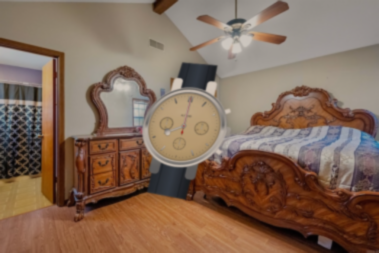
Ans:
8 h 00 min
